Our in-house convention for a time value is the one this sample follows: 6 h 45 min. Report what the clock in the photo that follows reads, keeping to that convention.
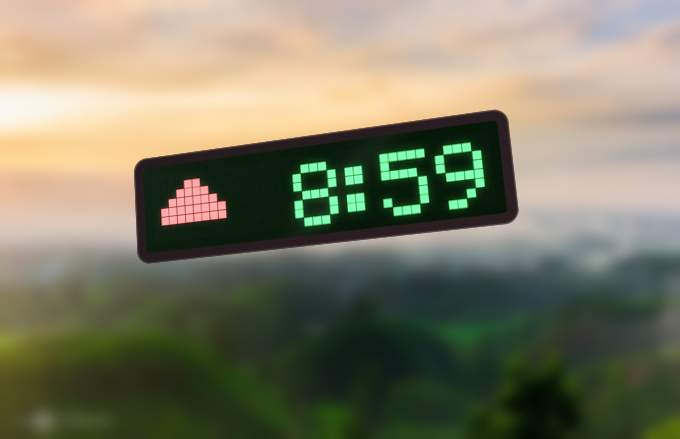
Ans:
8 h 59 min
